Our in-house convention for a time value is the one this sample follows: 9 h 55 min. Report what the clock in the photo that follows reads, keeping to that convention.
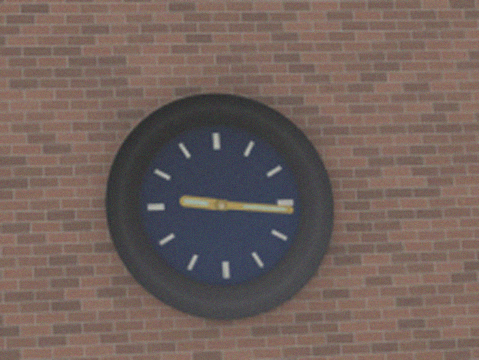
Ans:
9 h 16 min
